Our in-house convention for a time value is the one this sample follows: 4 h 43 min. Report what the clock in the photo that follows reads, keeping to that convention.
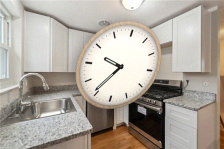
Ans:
9 h 36 min
